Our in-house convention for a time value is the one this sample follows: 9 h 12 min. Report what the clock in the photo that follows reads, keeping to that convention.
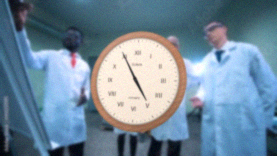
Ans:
4 h 55 min
